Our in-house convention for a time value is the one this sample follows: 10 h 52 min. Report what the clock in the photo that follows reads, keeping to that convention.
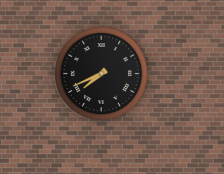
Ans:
7 h 41 min
